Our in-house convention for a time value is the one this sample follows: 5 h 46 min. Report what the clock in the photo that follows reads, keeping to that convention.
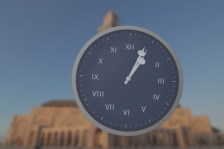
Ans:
1 h 04 min
